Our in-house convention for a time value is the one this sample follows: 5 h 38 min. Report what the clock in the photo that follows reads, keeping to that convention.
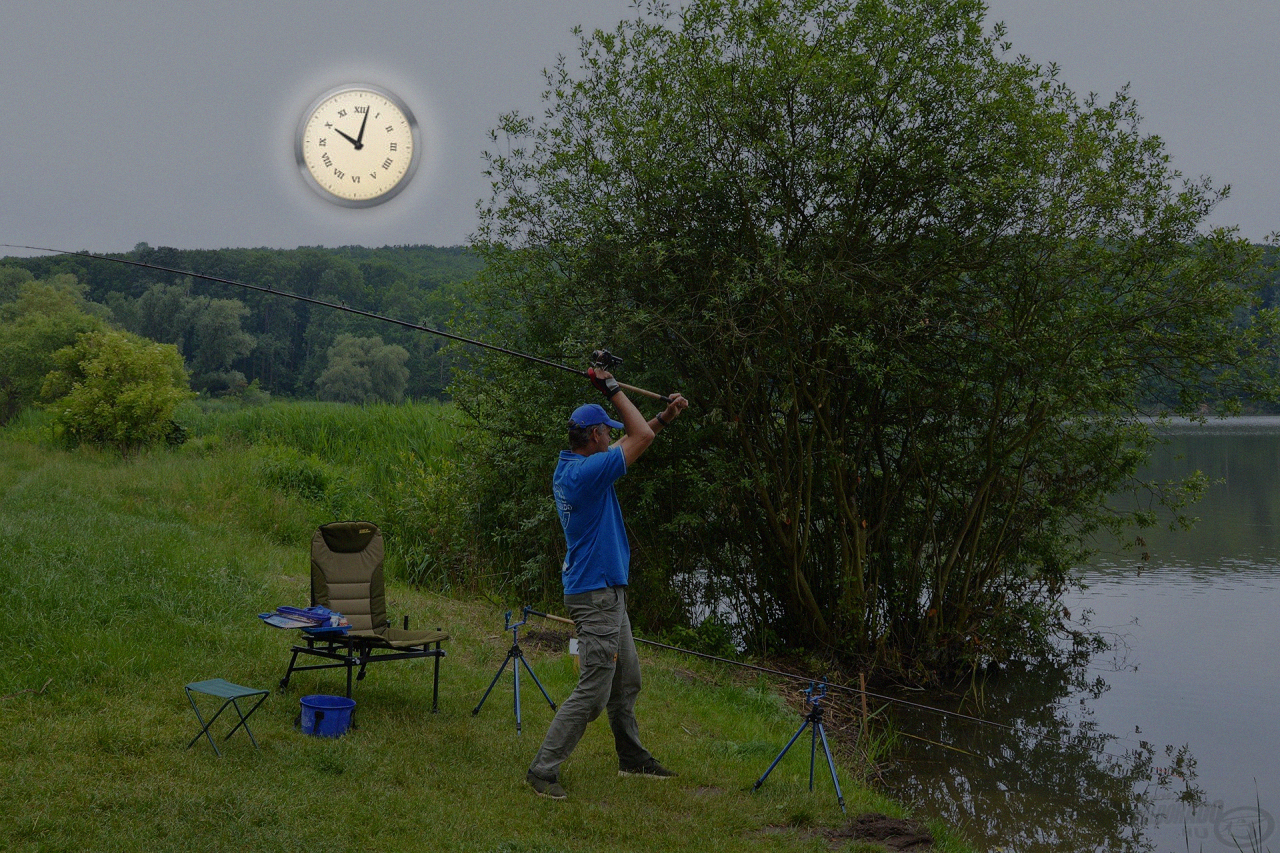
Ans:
10 h 02 min
